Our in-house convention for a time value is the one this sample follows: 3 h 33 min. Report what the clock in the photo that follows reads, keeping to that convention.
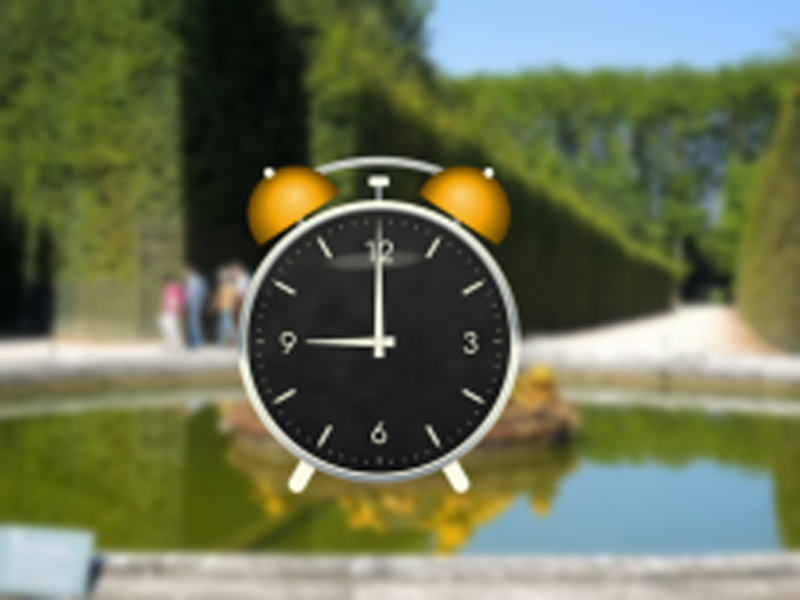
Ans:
9 h 00 min
